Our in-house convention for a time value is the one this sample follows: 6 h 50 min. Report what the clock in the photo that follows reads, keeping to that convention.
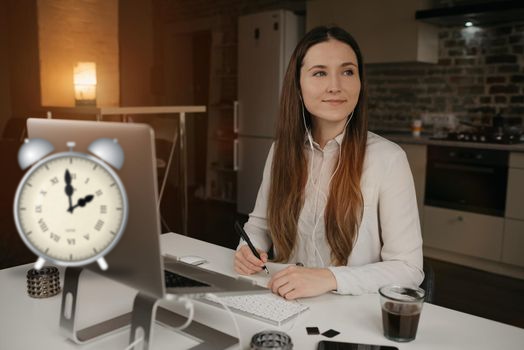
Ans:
1 h 59 min
